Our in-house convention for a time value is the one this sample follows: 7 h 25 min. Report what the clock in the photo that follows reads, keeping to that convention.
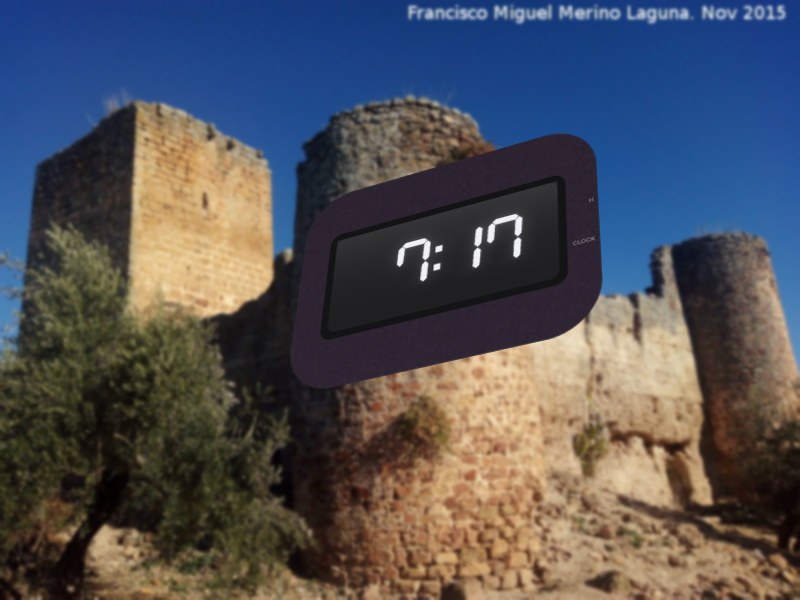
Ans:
7 h 17 min
